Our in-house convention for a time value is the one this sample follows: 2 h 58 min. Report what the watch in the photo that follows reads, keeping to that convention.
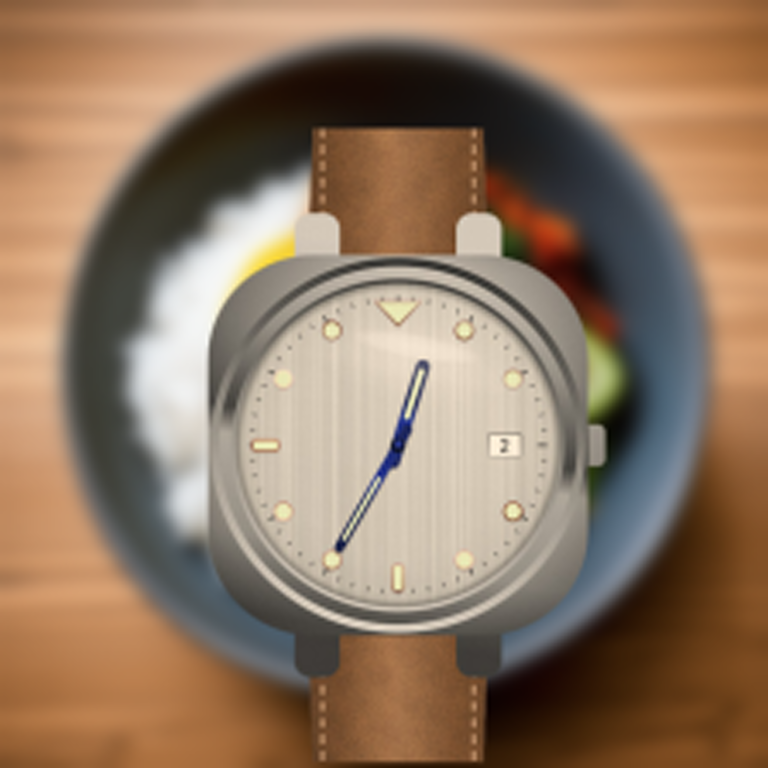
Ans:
12 h 35 min
